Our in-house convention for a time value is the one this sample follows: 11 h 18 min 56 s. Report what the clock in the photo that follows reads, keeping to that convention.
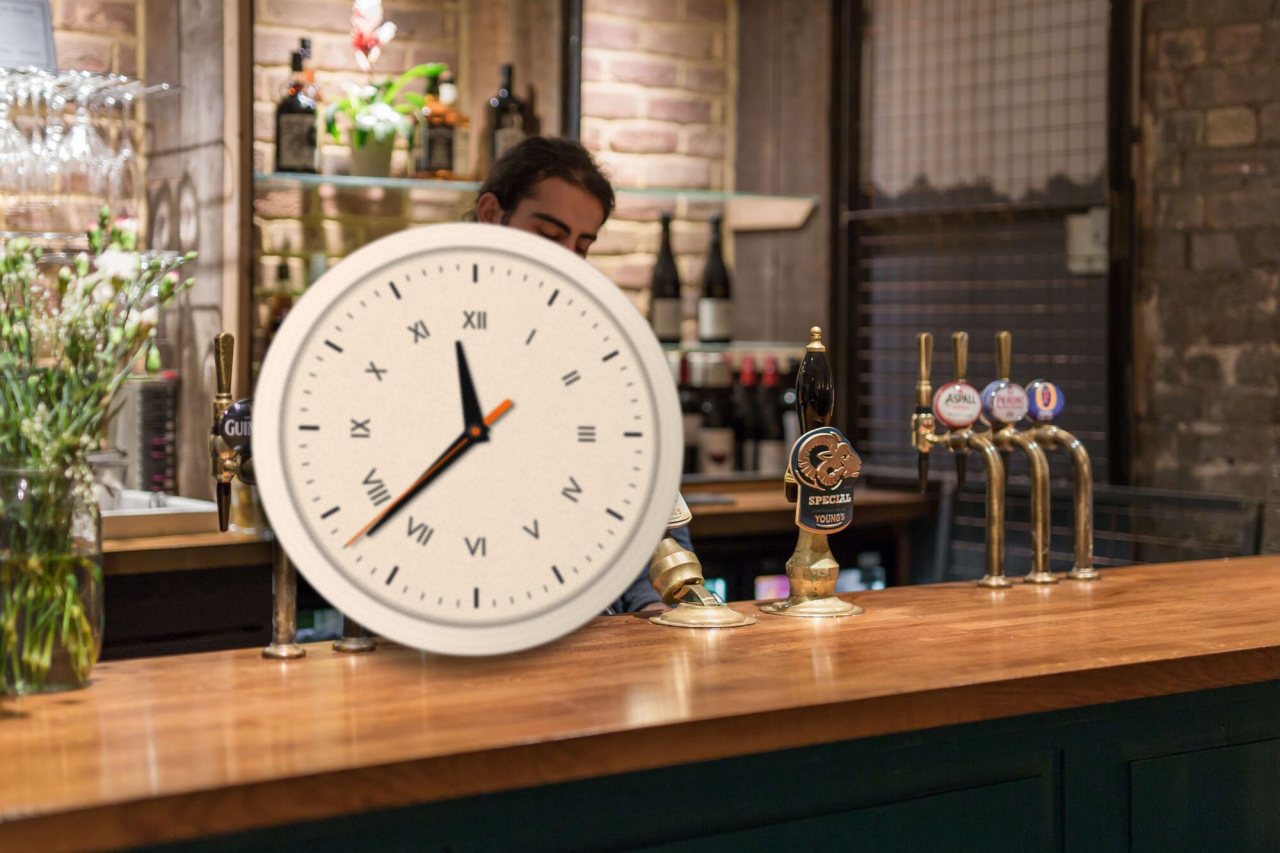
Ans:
11 h 37 min 38 s
